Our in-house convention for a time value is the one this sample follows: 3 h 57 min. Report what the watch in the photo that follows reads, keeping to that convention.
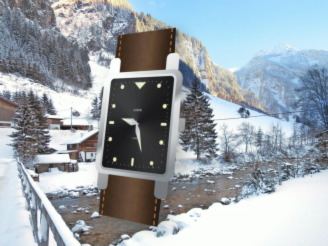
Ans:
9 h 27 min
